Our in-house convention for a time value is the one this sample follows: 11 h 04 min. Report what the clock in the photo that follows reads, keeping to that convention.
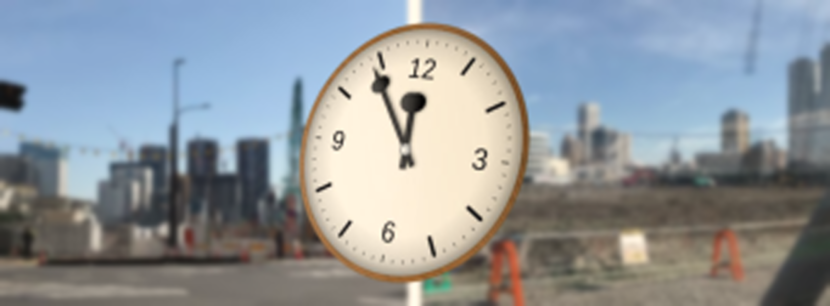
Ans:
11 h 54 min
